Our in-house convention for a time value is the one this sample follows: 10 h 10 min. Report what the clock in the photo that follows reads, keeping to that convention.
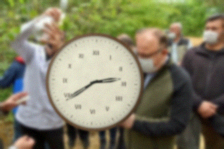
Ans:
2 h 39 min
